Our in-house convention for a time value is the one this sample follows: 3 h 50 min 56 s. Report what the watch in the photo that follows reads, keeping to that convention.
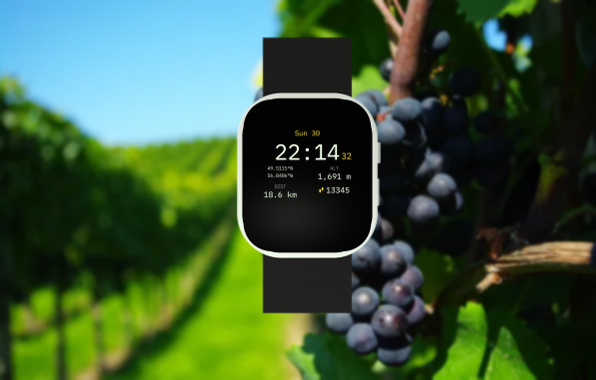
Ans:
22 h 14 min 32 s
